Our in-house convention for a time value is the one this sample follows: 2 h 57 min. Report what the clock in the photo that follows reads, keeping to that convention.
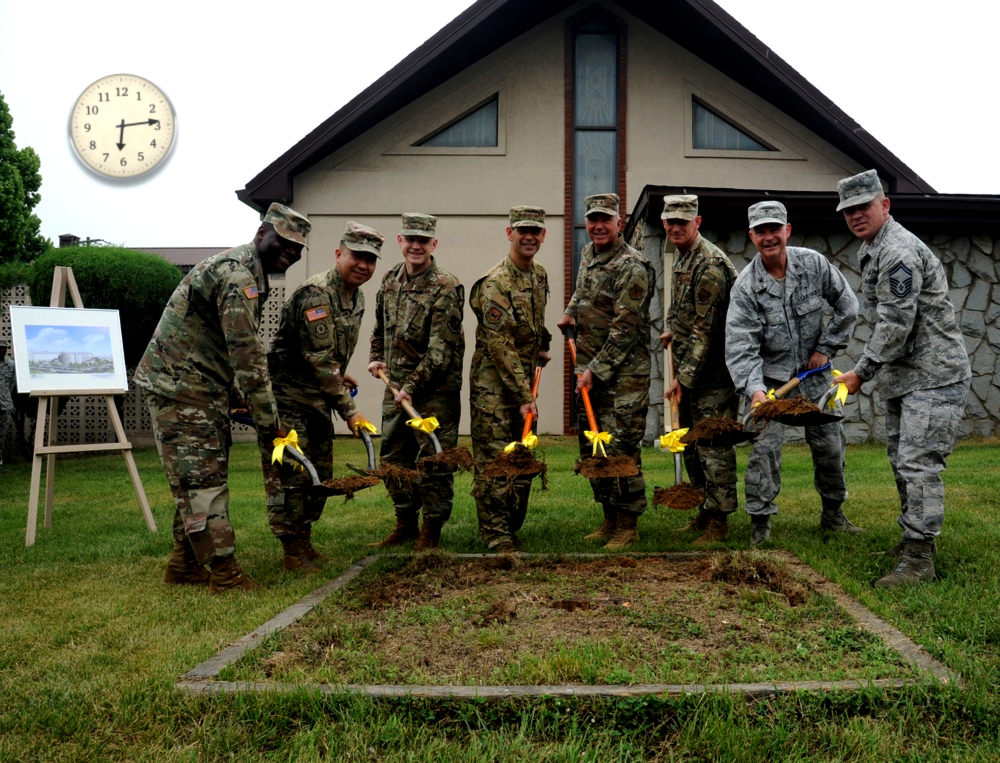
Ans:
6 h 14 min
